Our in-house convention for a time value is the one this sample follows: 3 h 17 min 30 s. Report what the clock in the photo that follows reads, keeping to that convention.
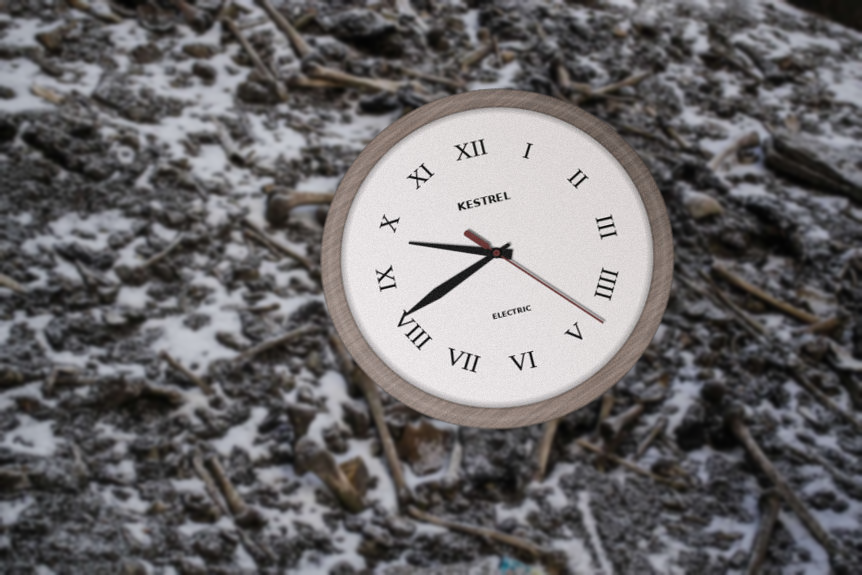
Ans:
9 h 41 min 23 s
